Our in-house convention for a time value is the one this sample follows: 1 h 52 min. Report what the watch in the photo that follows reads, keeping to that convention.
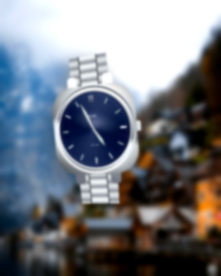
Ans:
4 h 56 min
